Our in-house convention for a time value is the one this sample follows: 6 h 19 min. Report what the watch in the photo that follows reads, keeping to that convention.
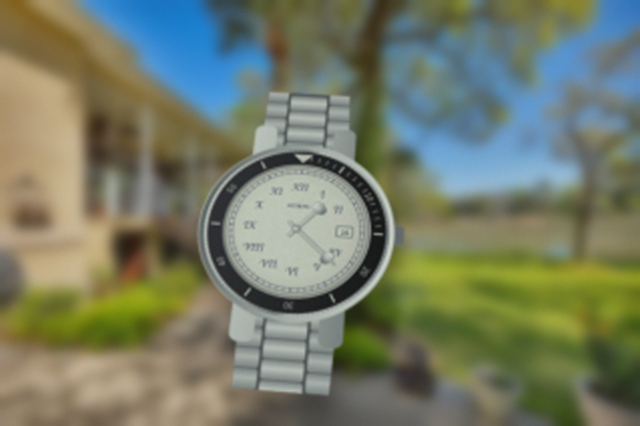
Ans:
1 h 22 min
